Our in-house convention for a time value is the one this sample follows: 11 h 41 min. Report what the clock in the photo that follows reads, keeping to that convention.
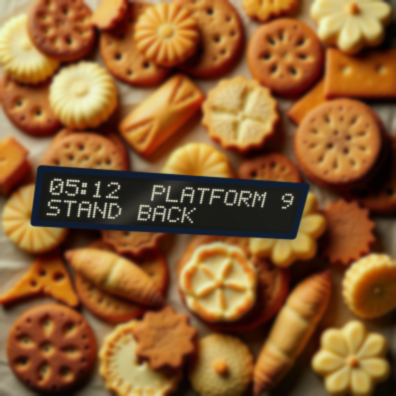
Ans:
5 h 12 min
